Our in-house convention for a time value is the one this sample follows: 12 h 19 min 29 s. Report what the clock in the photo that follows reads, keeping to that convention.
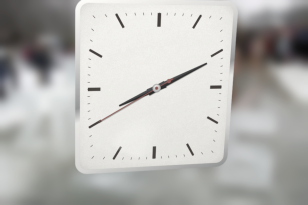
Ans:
8 h 10 min 40 s
